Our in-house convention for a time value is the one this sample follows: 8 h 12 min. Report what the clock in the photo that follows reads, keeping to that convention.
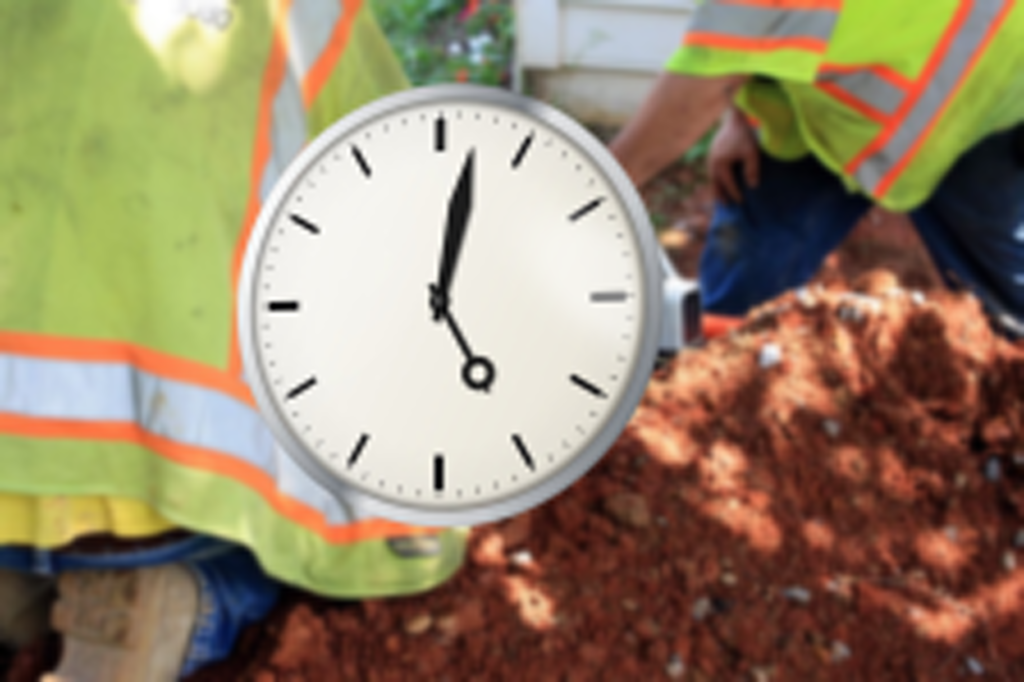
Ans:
5 h 02 min
